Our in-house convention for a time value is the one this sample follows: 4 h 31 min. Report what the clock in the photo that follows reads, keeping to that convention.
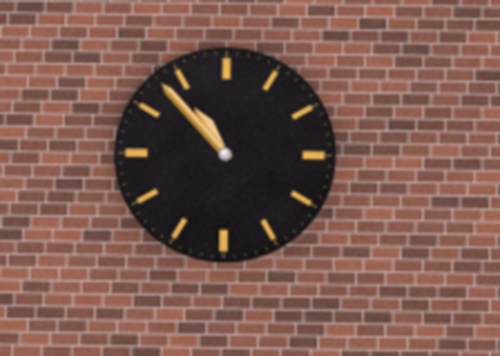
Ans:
10 h 53 min
